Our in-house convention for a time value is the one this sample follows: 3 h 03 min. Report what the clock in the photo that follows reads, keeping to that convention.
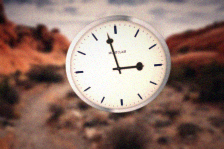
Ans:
2 h 58 min
